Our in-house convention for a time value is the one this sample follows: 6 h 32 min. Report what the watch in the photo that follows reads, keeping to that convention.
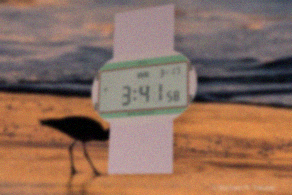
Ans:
3 h 41 min
